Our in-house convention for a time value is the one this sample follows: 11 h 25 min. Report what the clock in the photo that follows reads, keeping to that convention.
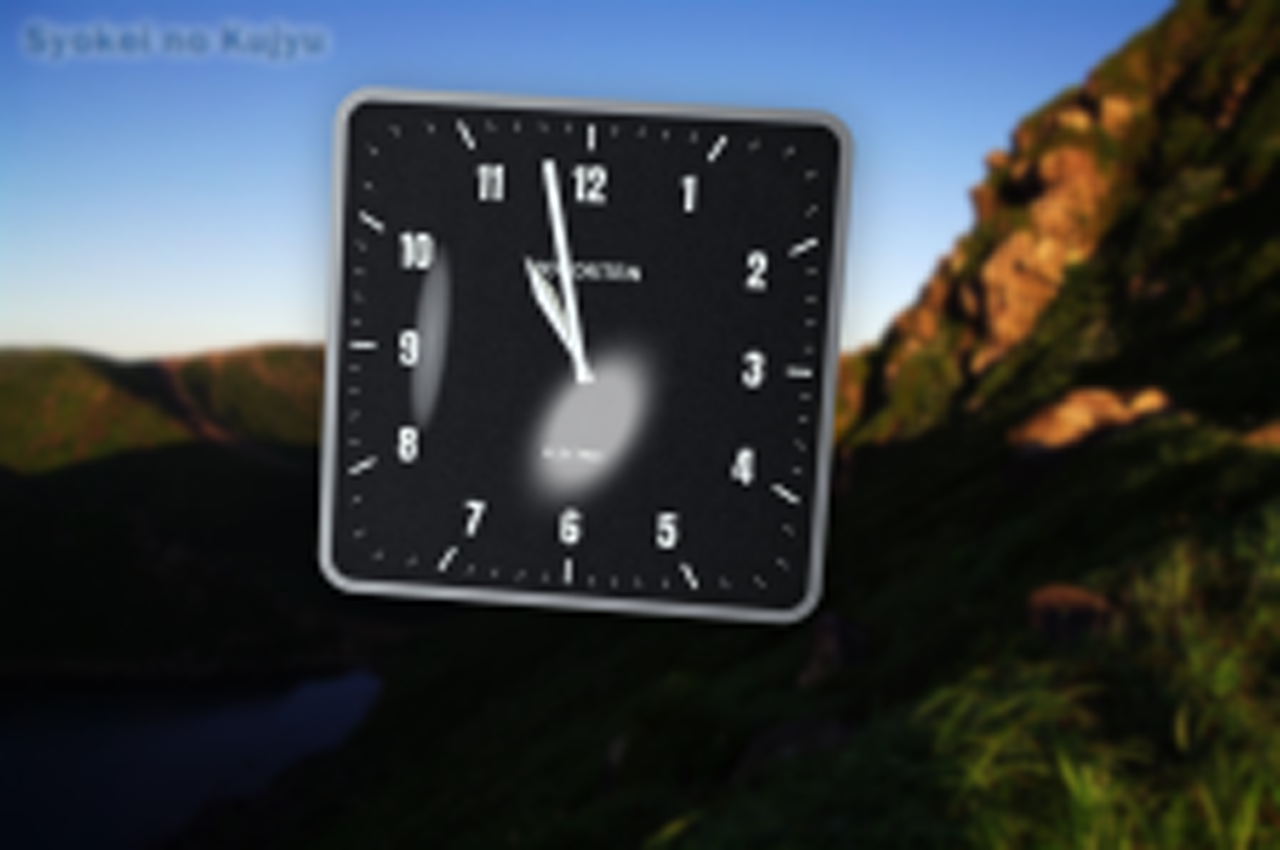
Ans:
10 h 58 min
